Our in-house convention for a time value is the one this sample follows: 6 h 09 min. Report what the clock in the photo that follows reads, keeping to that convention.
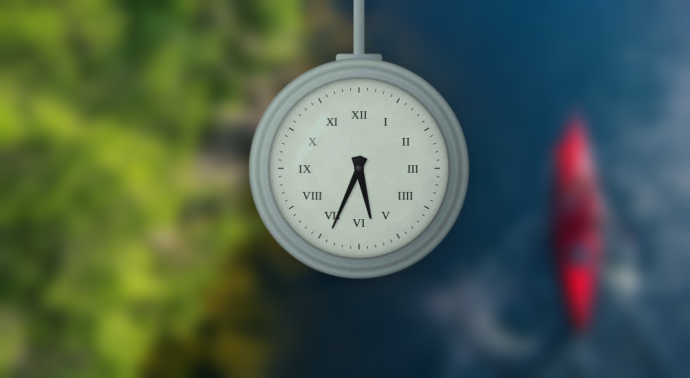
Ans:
5 h 34 min
